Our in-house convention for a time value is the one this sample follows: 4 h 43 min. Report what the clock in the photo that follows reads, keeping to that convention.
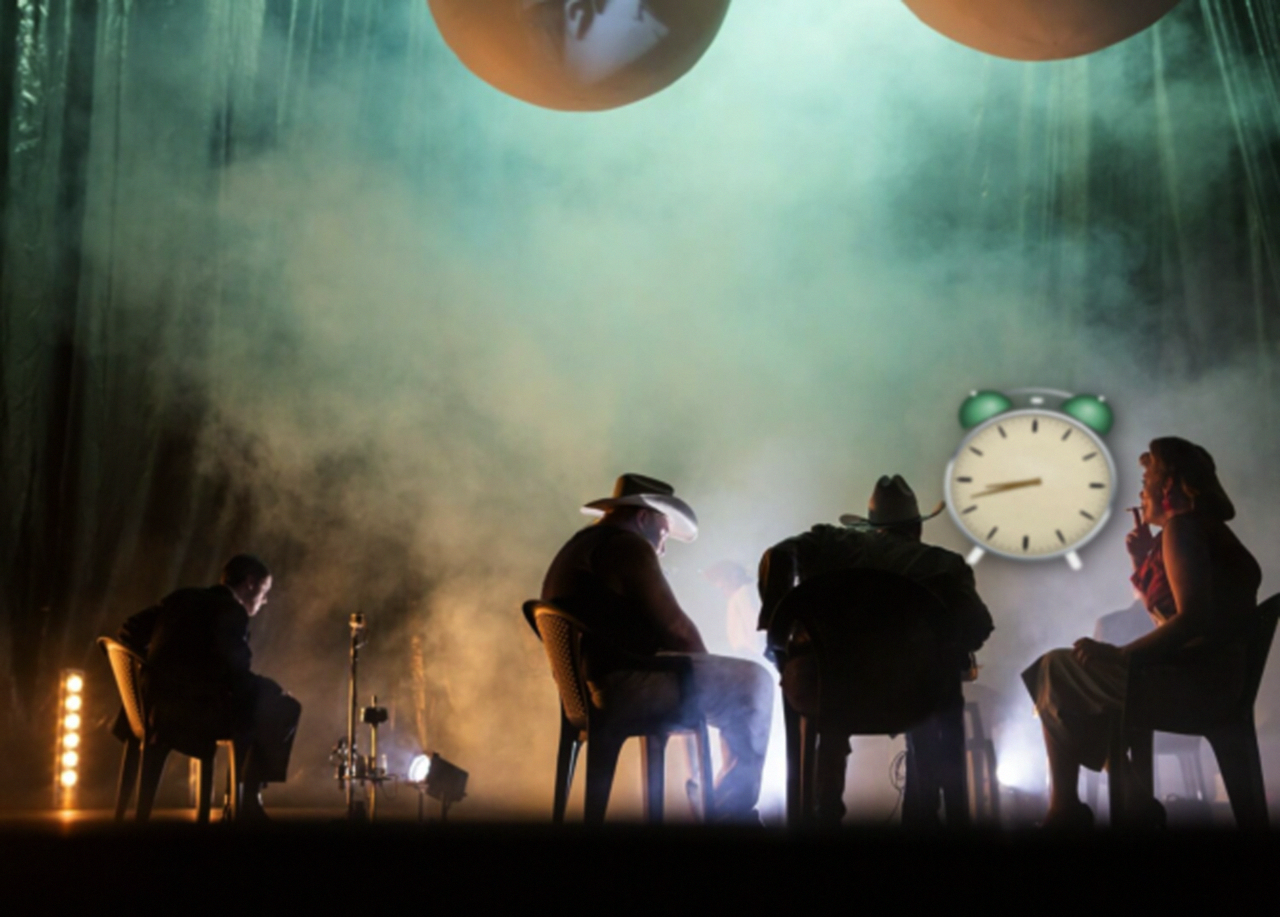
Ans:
8 h 42 min
